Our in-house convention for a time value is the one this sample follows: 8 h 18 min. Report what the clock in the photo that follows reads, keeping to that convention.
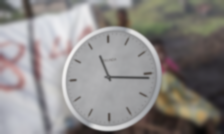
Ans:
11 h 16 min
